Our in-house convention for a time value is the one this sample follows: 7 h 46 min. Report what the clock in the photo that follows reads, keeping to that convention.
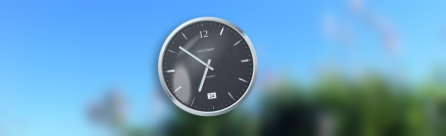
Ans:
6 h 52 min
